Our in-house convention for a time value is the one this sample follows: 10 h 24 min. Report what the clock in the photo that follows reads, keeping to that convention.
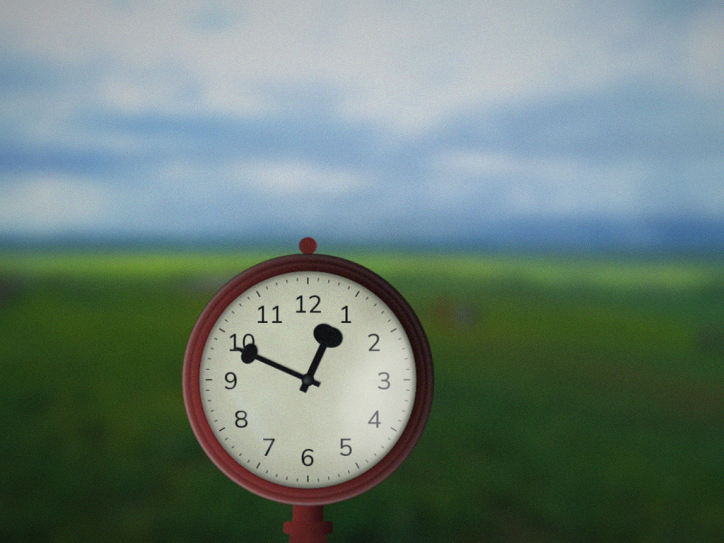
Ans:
12 h 49 min
